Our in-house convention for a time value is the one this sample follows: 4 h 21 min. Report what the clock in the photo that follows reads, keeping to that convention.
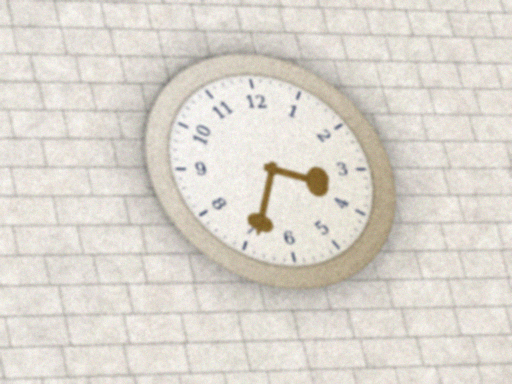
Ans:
3 h 34 min
